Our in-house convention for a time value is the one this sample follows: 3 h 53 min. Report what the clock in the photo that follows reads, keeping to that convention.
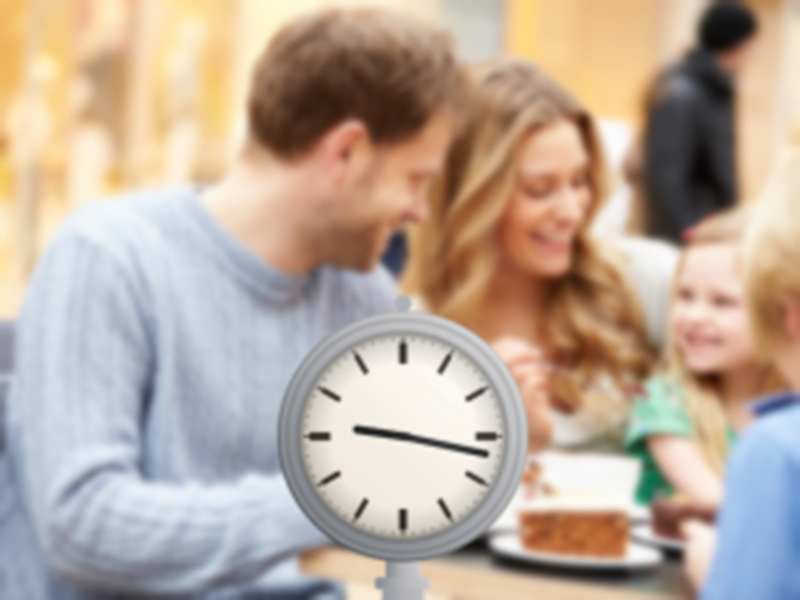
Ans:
9 h 17 min
